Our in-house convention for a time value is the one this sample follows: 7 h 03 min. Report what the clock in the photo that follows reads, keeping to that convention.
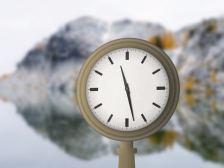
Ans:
11 h 28 min
